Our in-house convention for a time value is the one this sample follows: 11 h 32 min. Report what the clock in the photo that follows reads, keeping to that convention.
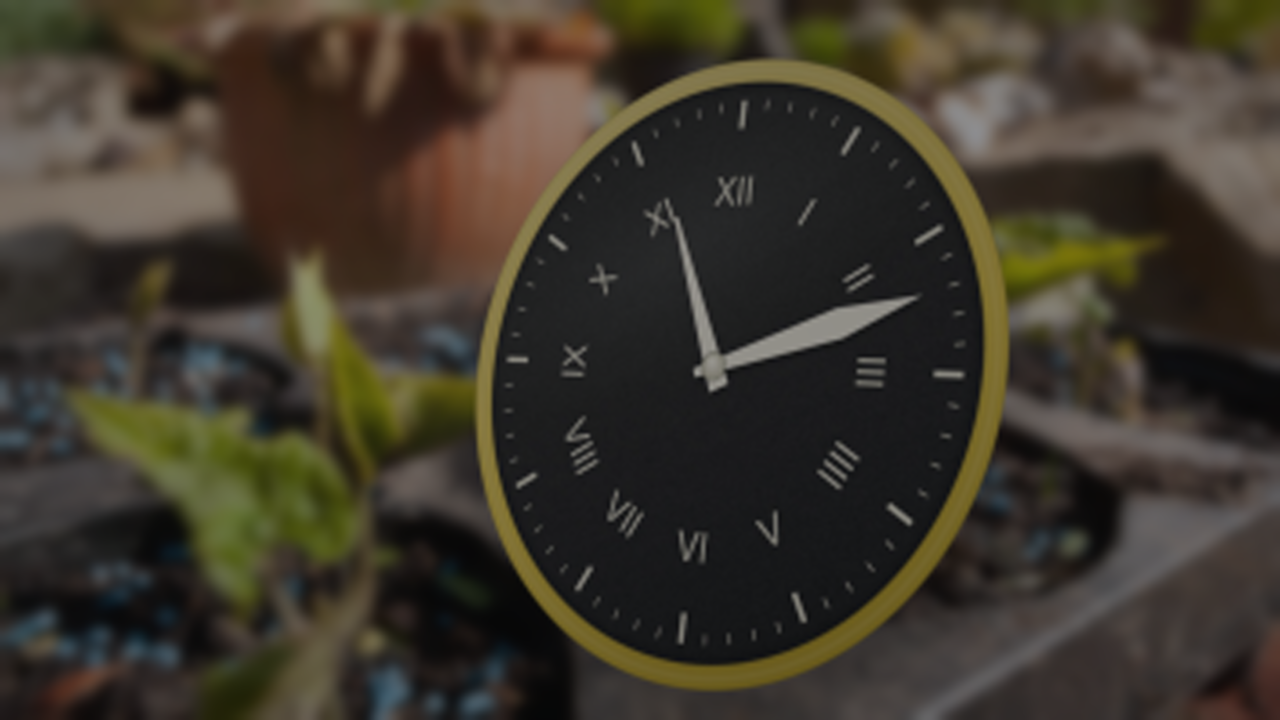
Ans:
11 h 12 min
